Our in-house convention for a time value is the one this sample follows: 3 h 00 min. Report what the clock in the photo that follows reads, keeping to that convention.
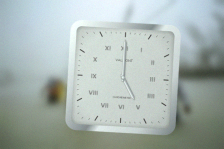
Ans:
5 h 00 min
